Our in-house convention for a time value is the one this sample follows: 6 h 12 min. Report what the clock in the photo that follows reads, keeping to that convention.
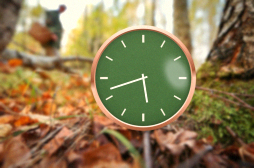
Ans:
5 h 42 min
